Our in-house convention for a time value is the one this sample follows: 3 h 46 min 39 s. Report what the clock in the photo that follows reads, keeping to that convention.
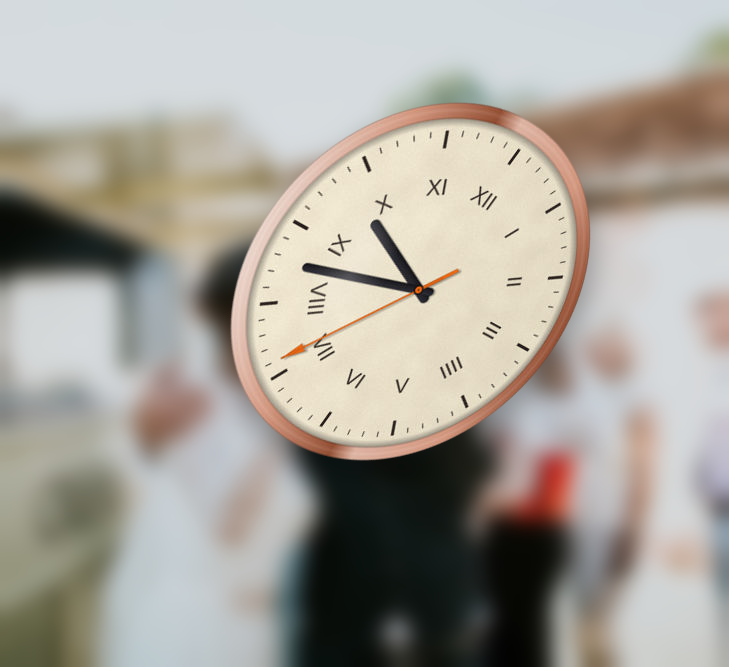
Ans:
9 h 42 min 36 s
